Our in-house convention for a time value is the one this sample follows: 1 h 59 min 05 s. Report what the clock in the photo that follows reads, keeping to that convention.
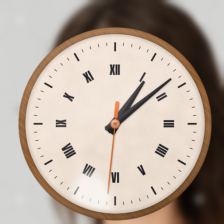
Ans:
1 h 08 min 31 s
